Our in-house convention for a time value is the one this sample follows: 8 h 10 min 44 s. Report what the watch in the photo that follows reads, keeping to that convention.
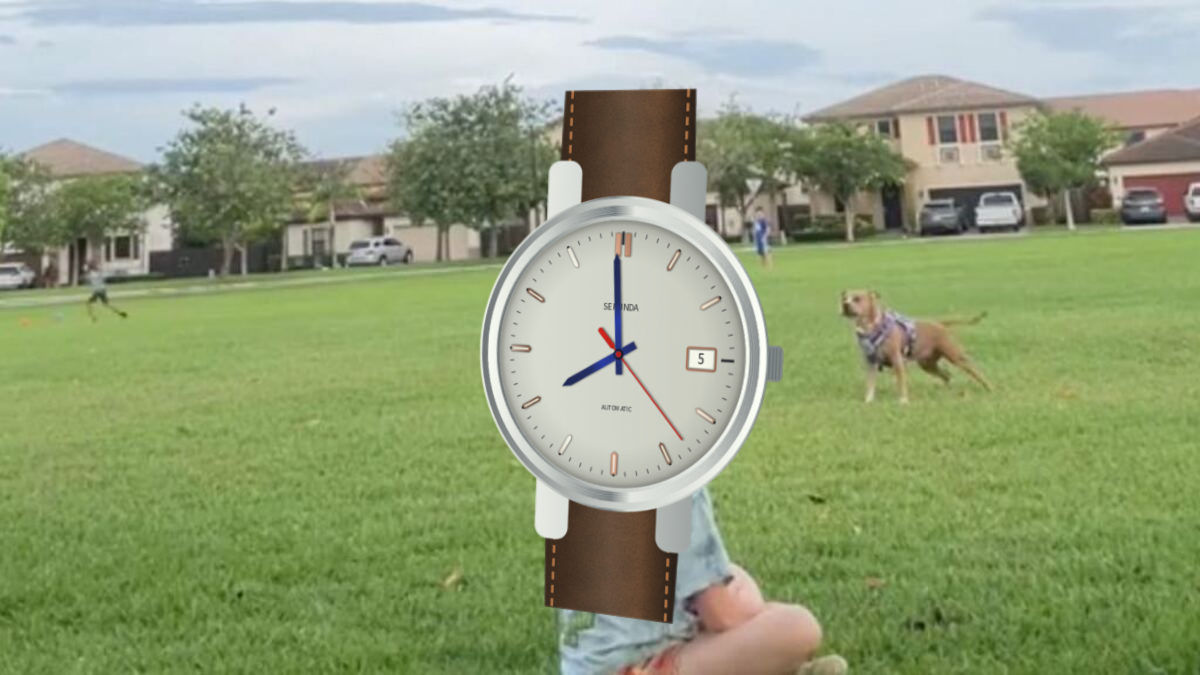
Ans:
7 h 59 min 23 s
